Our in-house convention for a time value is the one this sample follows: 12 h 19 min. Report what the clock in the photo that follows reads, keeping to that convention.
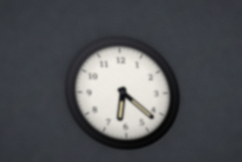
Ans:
6 h 22 min
